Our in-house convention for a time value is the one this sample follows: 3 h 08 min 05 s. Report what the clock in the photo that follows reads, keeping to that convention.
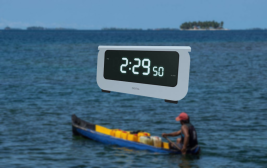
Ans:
2 h 29 min 50 s
